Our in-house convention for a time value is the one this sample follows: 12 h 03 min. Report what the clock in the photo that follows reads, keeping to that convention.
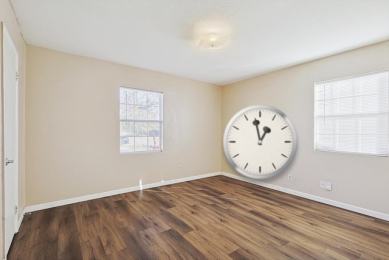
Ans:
12 h 58 min
